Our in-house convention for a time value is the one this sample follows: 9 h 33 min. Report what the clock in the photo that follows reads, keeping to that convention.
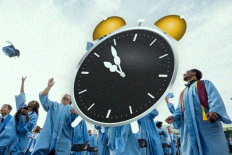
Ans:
9 h 54 min
